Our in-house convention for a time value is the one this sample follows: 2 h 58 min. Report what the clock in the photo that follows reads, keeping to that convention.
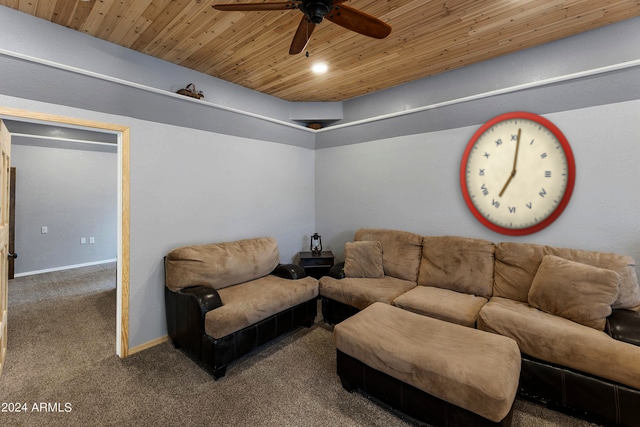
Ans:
7 h 01 min
